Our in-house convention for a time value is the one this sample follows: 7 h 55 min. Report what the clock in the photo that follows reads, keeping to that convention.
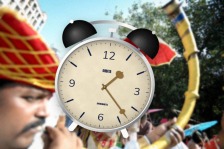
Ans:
1 h 23 min
